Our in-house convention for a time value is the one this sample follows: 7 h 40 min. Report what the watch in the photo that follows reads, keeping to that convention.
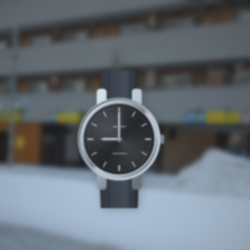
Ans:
9 h 00 min
